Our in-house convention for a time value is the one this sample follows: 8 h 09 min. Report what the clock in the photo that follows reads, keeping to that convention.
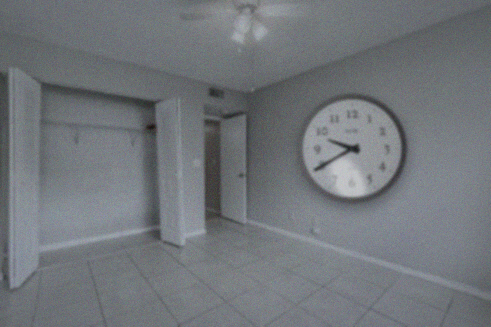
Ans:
9 h 40 min
